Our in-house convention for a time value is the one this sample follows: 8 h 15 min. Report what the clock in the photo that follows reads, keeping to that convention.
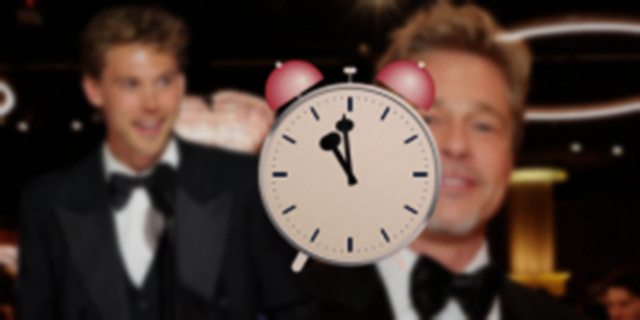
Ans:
10 h 59 min
